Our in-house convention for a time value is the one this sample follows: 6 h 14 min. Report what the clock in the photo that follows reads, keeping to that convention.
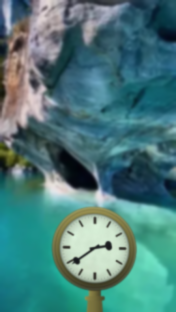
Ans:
2 h 39 min
